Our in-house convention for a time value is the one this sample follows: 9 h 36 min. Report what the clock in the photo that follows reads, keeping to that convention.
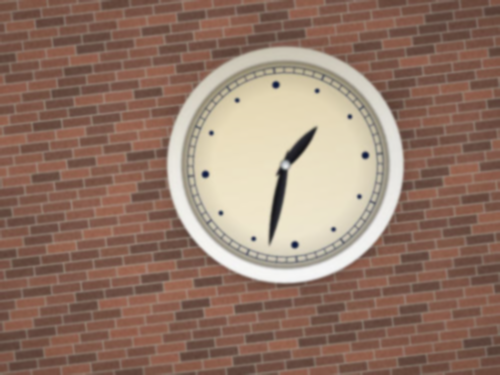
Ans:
1 h 33 min
